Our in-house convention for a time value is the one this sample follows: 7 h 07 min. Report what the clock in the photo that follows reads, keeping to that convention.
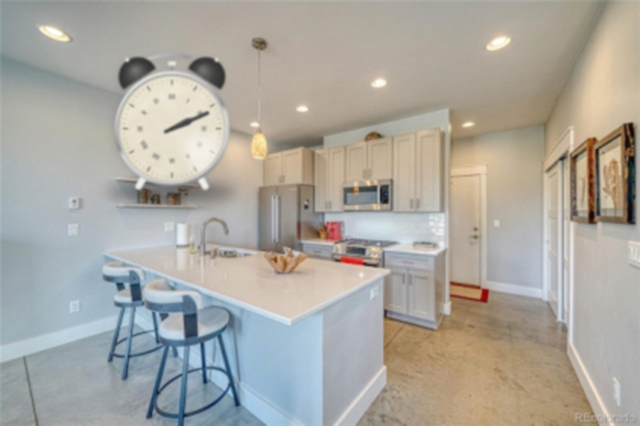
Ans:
2 h 11 min
